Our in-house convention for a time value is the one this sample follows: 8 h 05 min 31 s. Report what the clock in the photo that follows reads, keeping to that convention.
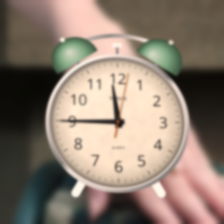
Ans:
11 h 45 min 02 s
